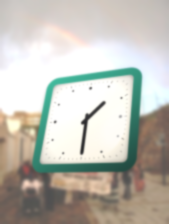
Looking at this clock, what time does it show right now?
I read 1:30
